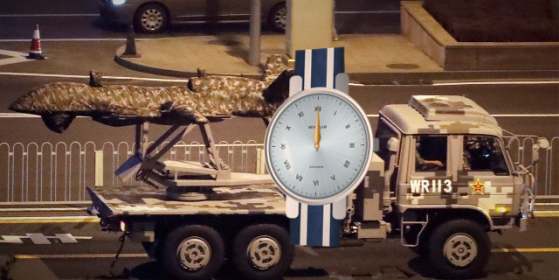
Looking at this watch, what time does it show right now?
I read 12:00
